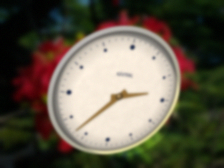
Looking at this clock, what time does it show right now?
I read 2:37
